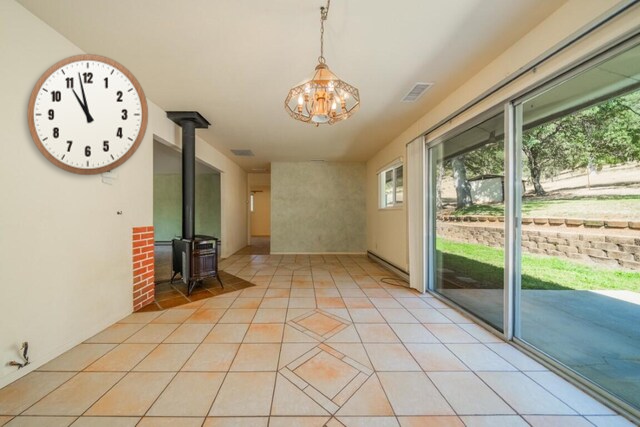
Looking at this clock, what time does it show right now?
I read 10:58
